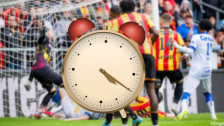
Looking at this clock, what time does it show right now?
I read 4:20
